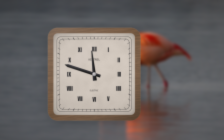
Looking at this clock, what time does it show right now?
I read 11:48
